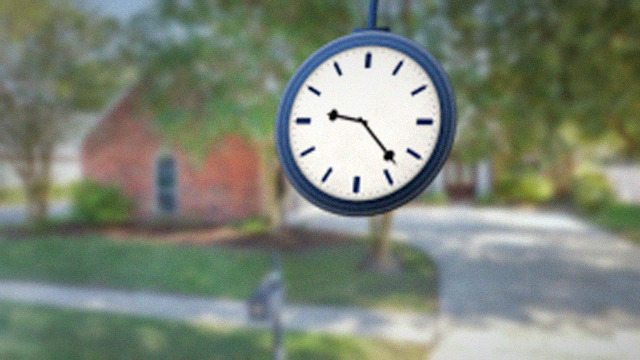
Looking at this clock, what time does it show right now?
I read 9:23
